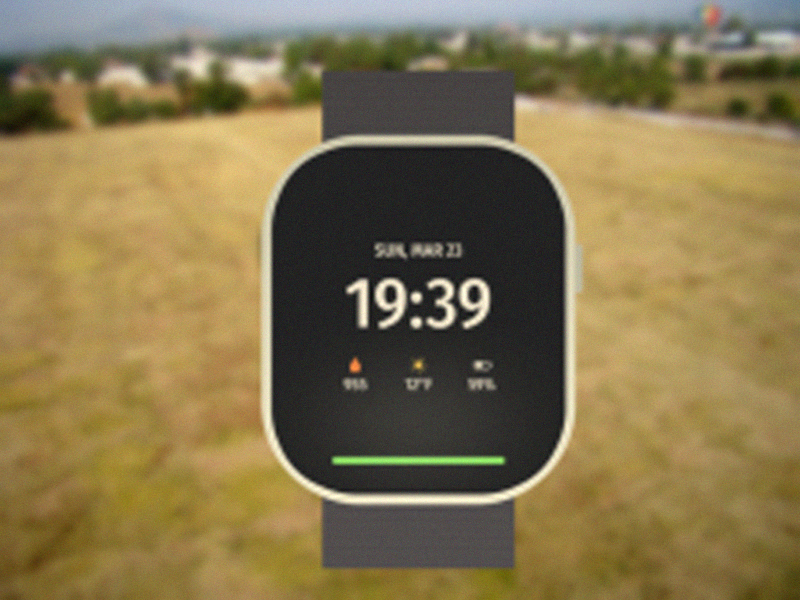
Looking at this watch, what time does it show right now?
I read 19:39
